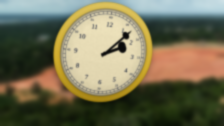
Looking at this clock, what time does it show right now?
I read 2:07
